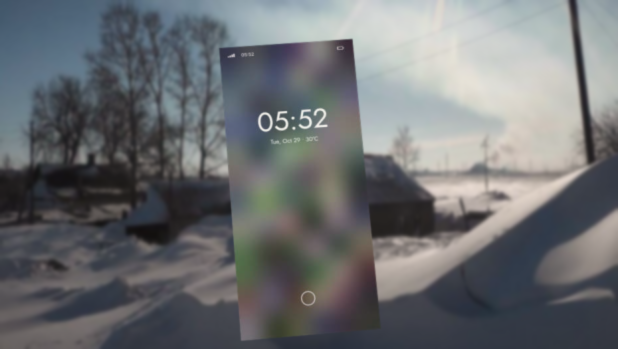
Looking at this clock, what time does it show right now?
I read 5:52
